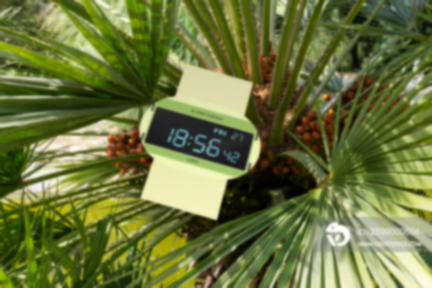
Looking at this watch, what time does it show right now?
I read 18:56
